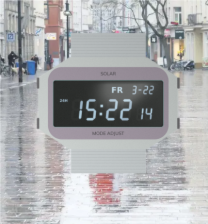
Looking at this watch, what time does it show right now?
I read 15:22:14
